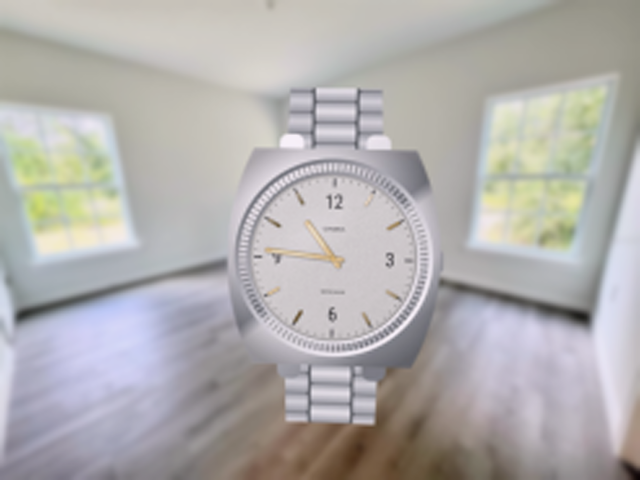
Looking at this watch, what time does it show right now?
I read 10:46
